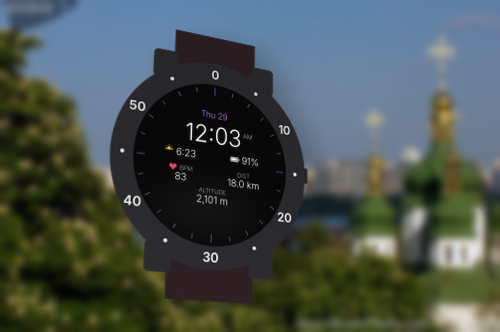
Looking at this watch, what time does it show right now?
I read 12:03
